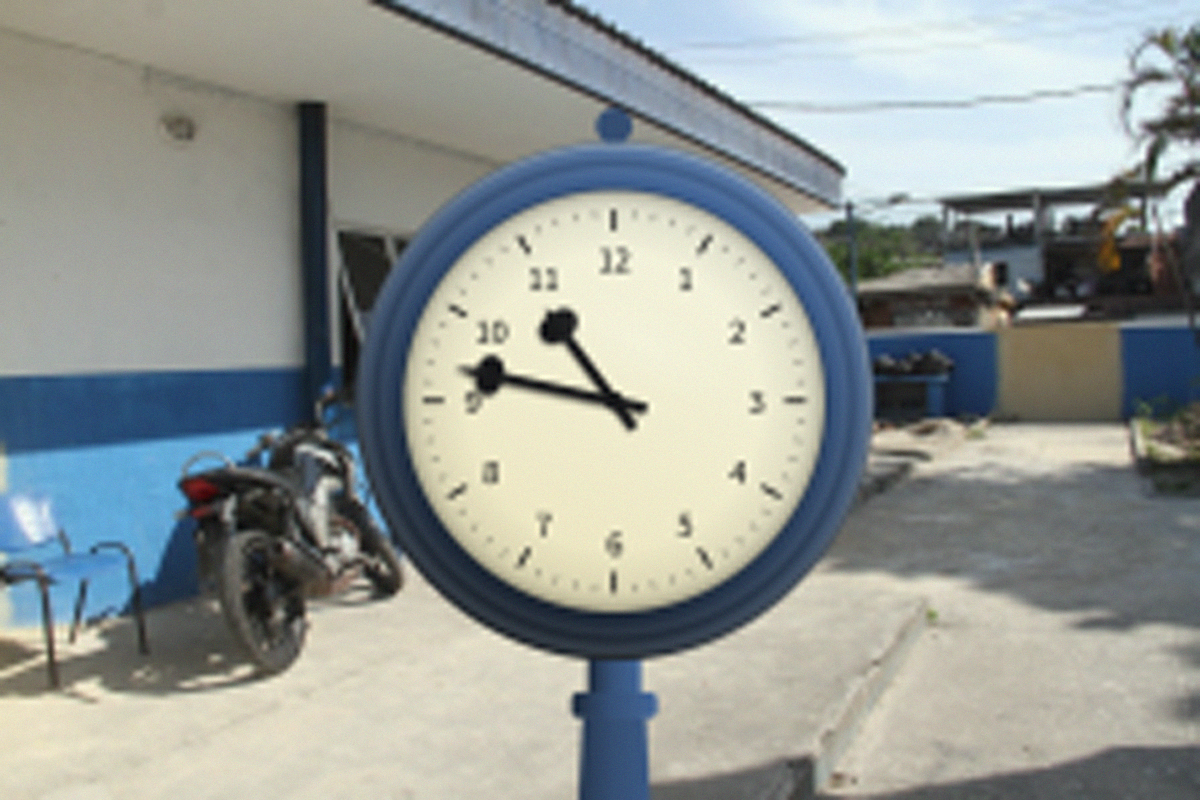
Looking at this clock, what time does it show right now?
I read 10:47
